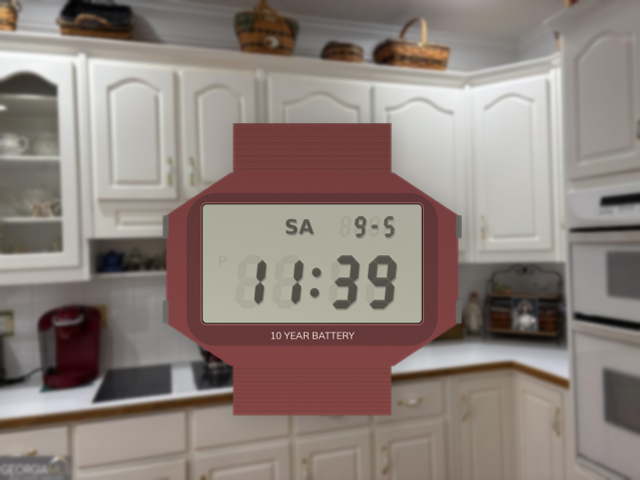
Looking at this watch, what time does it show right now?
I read 11:39
